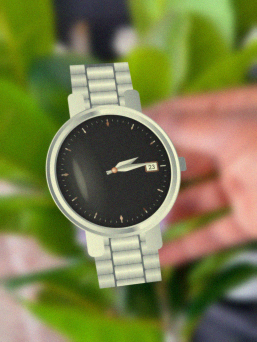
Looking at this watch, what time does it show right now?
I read 2:14
